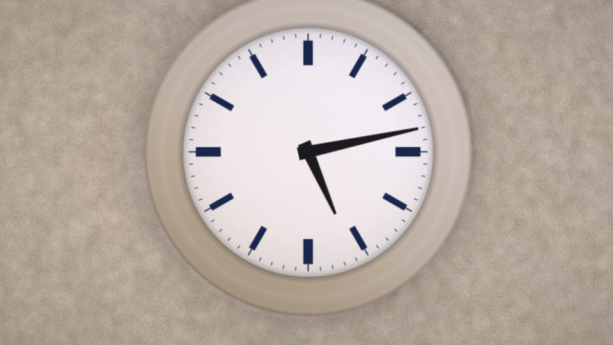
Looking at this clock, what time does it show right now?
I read 5:13
